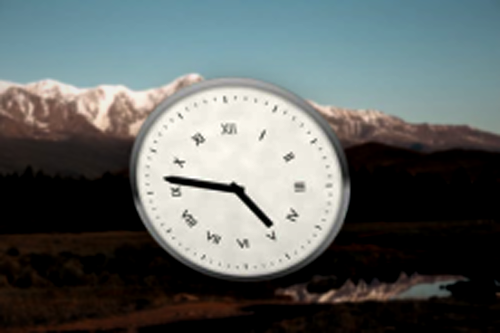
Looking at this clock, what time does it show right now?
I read 4:47
